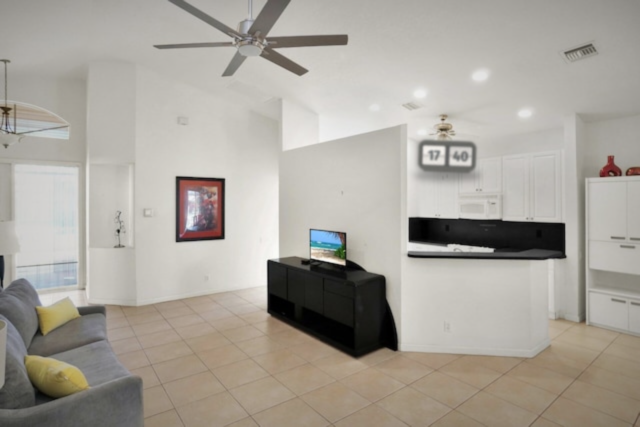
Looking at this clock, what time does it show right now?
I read 17:40
